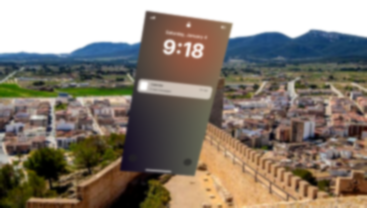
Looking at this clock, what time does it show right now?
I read 9:18
